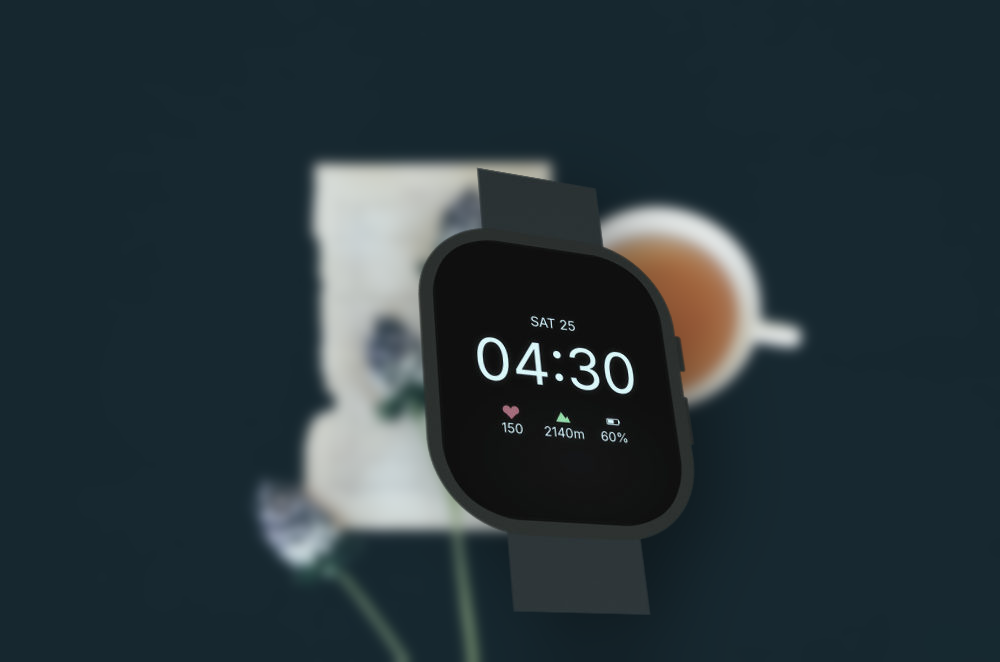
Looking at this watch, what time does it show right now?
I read 4:30
